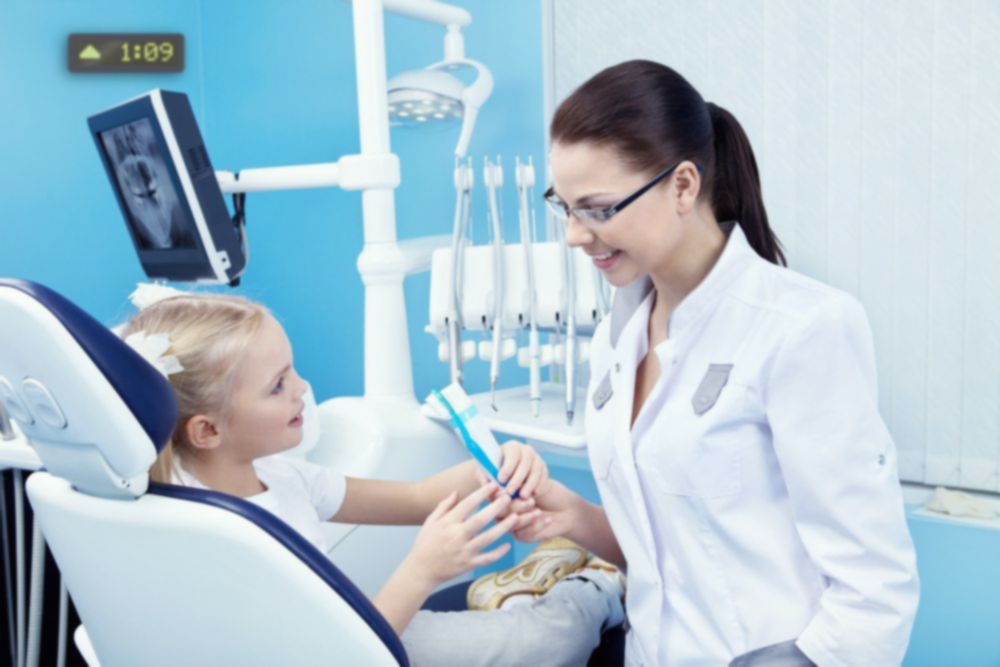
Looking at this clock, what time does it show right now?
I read 1:09
